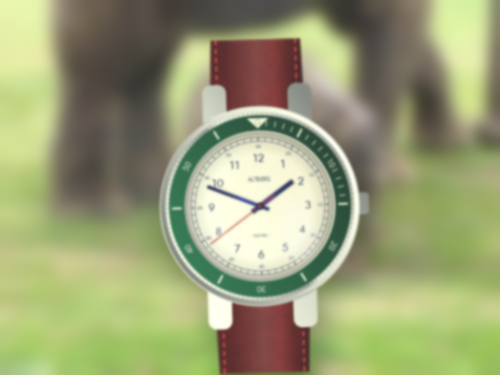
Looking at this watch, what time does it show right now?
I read 1:48:39
